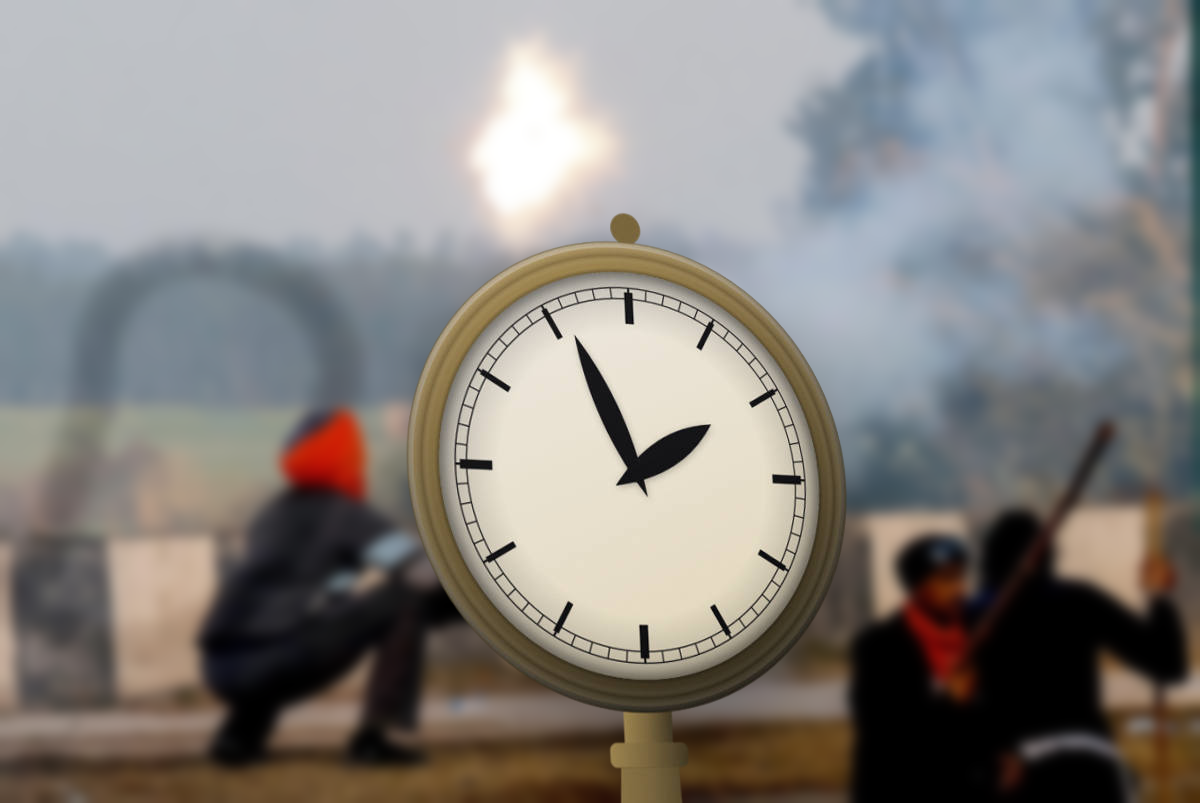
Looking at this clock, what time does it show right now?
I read 1:56
